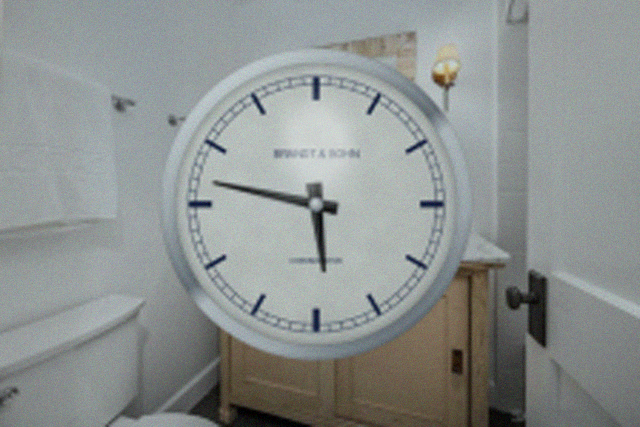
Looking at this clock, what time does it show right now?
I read 5:47
